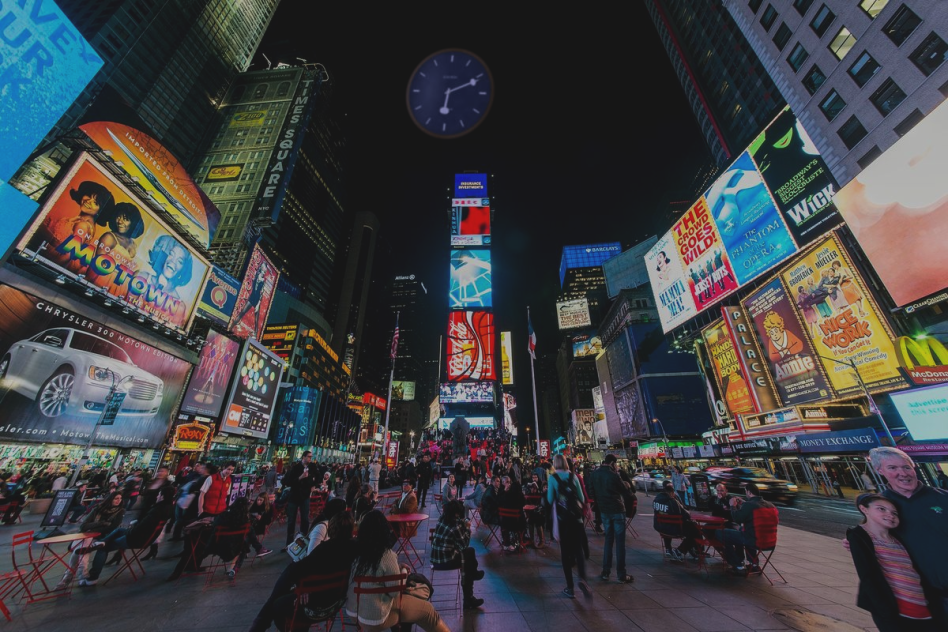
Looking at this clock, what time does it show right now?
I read 6:11
